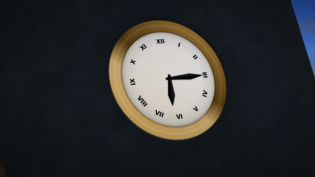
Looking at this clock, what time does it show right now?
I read 6:15
